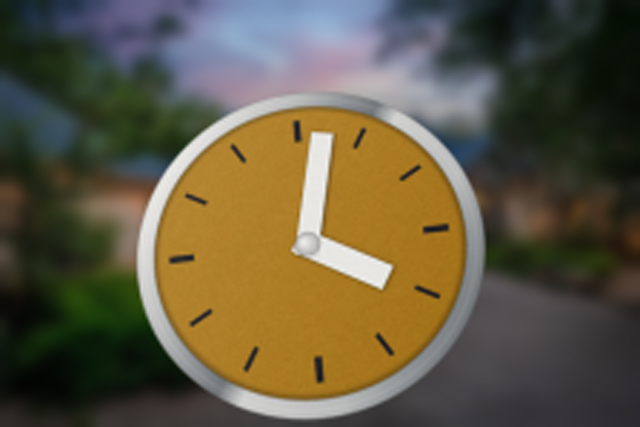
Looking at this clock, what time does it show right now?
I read 4:02
